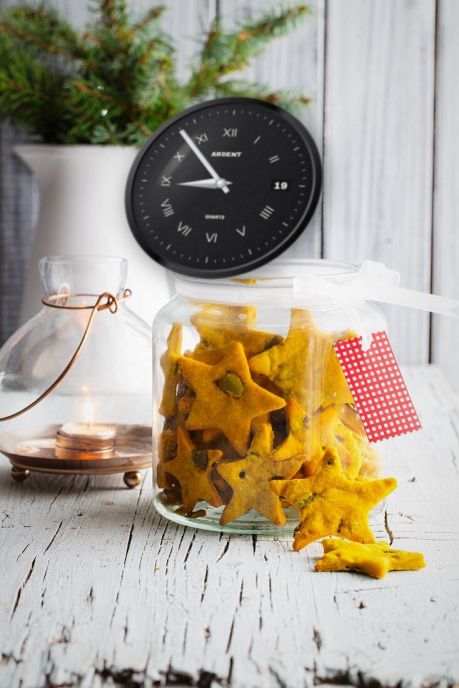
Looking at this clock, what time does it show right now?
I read 8:53
